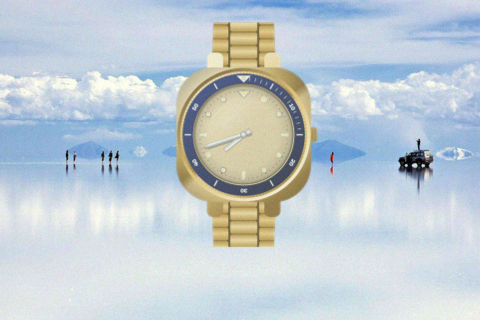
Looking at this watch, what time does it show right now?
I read 7:42
